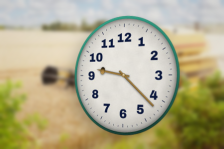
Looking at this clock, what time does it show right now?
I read 9:22
